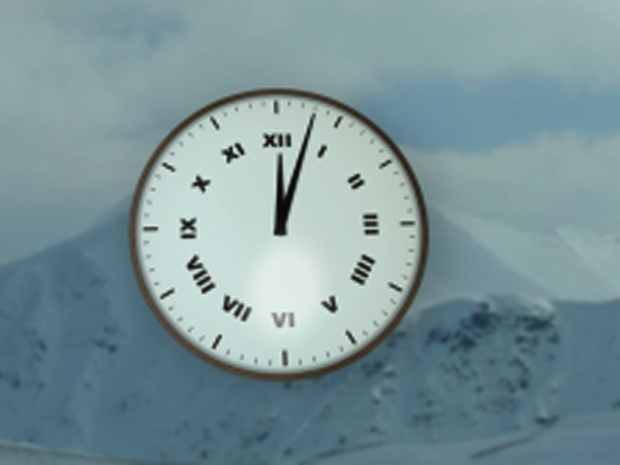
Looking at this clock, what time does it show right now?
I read 12:03
